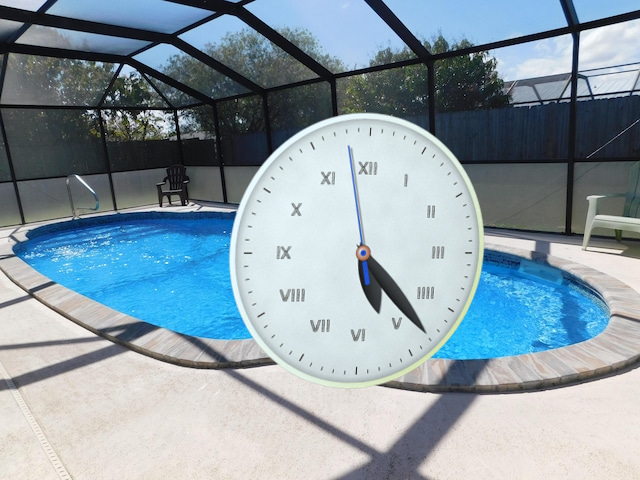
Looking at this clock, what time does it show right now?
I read 5:22:58
